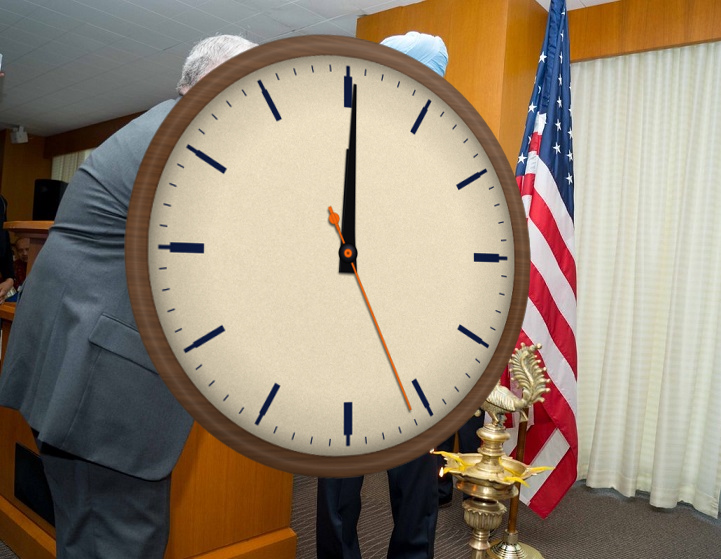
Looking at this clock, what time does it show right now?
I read 12:00:26
